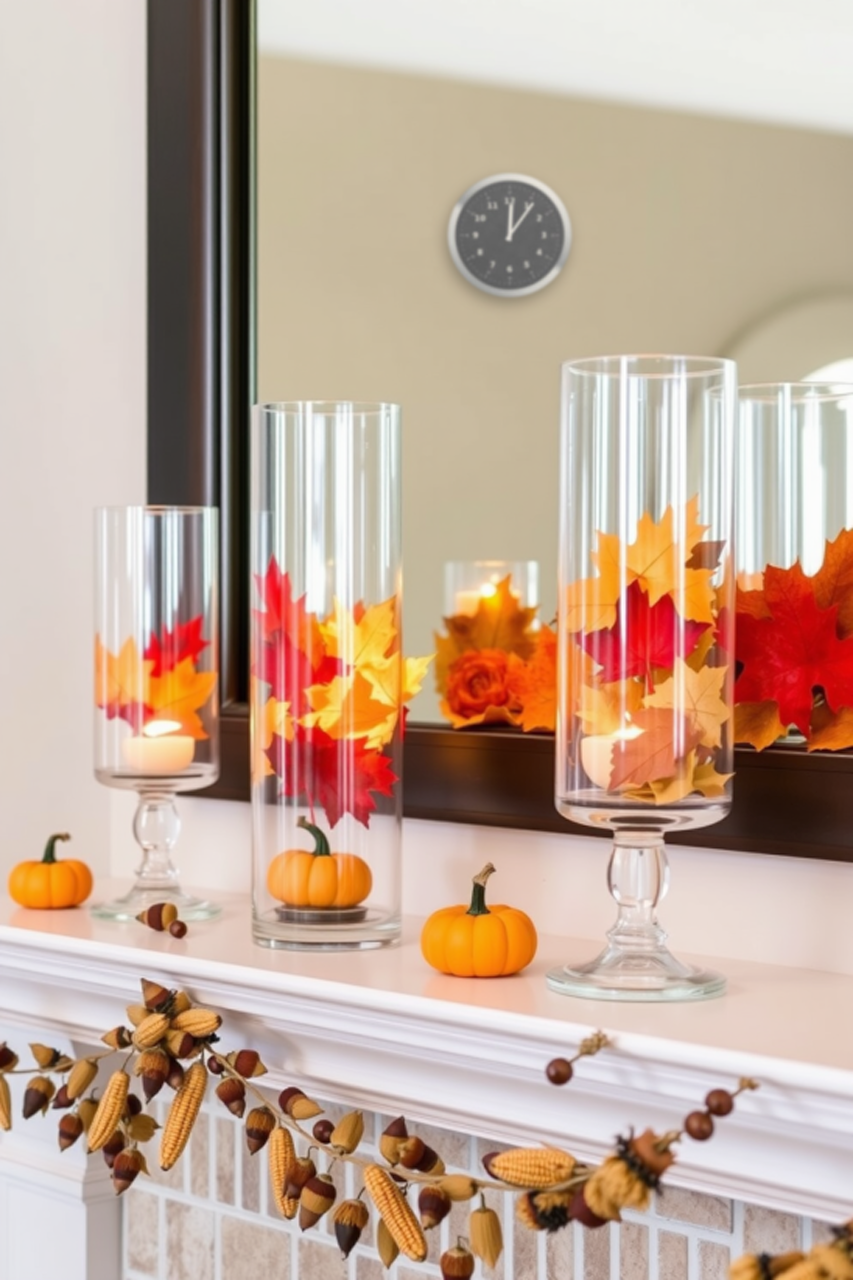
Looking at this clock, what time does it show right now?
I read 12:06
